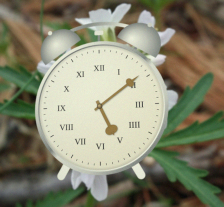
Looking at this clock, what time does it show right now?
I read 5:09
